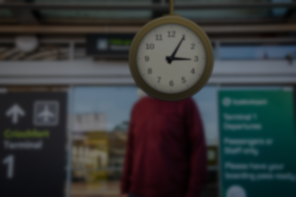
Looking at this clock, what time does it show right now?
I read 3:05
